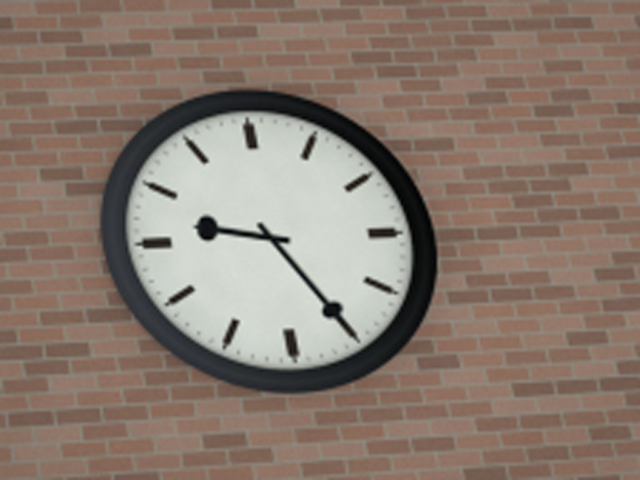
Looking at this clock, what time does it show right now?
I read 9:25
